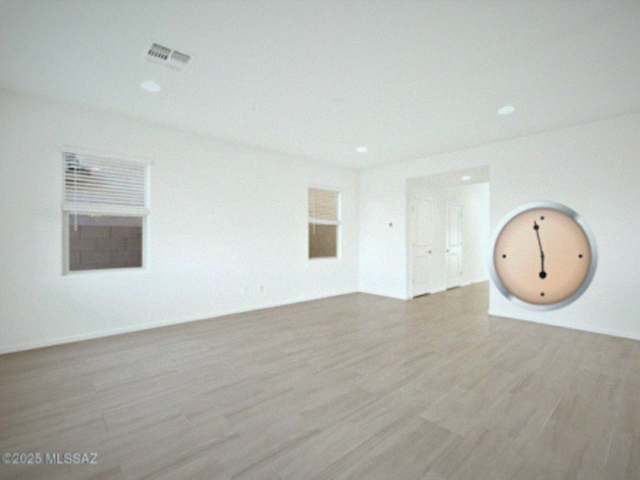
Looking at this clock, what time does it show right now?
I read 5:58
